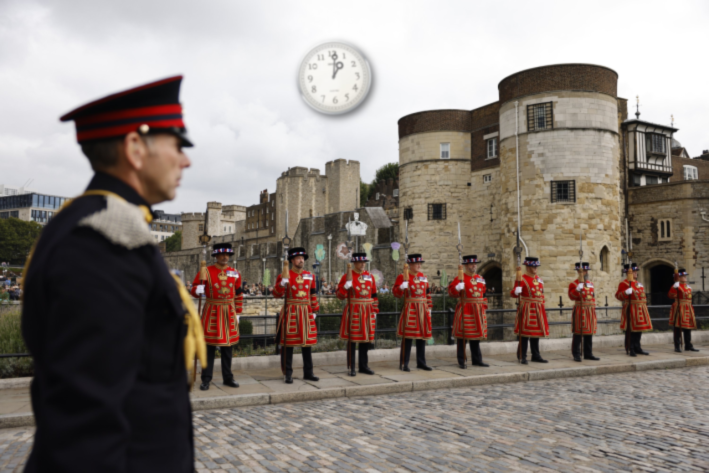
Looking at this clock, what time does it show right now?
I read 1:01
